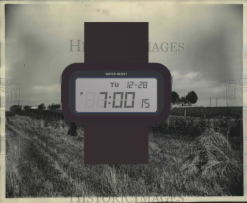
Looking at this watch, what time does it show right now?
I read 7:00:15
